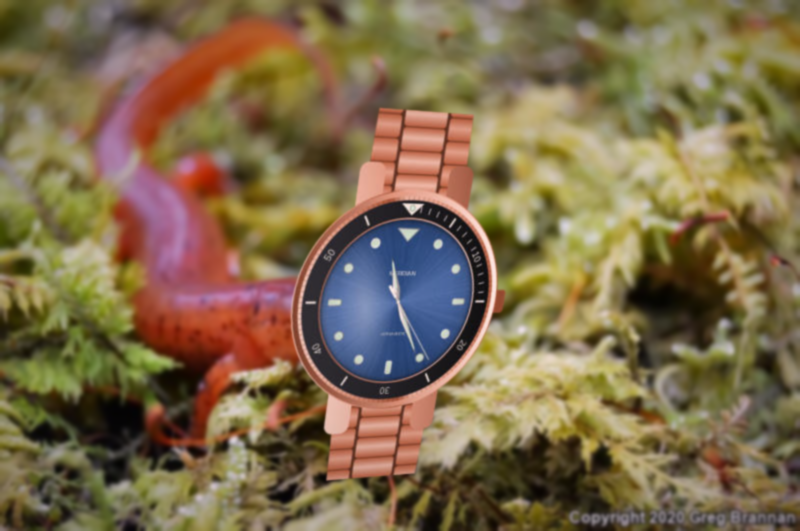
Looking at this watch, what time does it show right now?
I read 11:25:24
